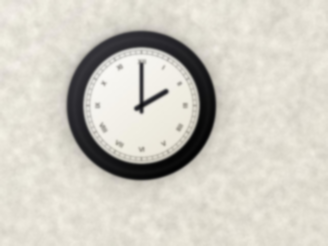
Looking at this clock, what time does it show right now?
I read 2:00
